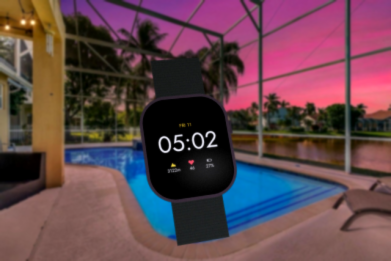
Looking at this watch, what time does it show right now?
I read 5:02
